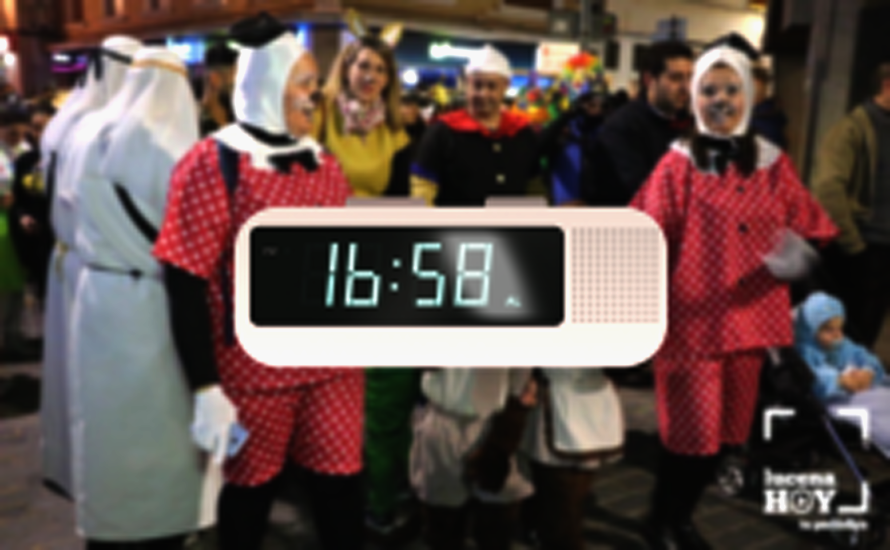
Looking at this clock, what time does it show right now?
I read 16:58
